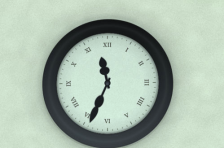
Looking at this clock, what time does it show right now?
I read 11:34
